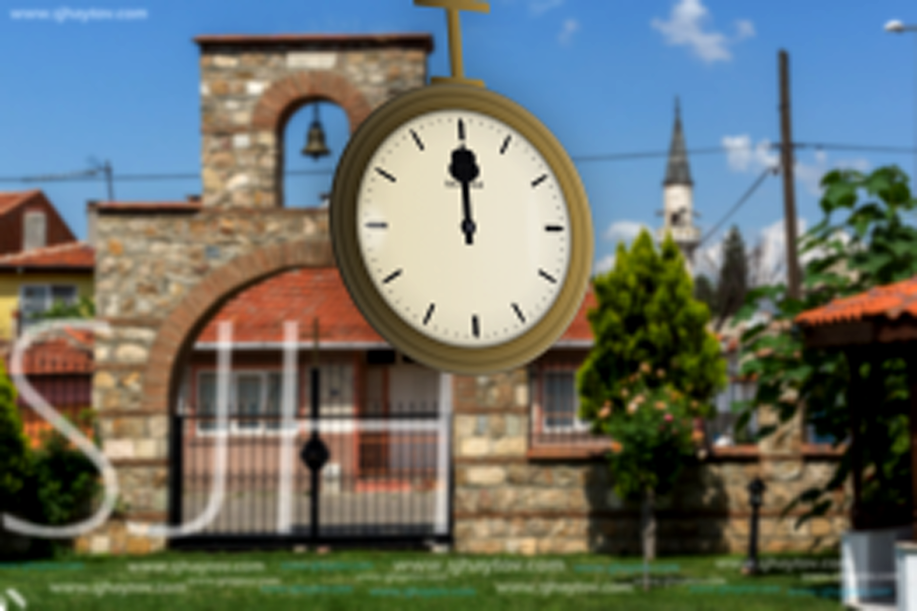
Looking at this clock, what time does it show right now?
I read 12:00
